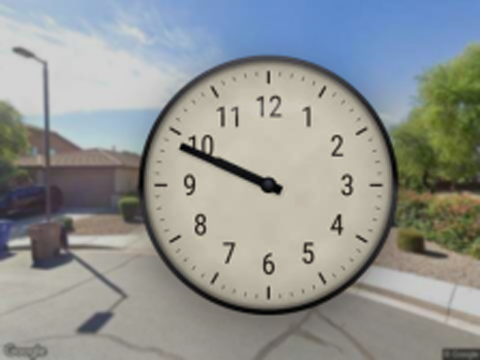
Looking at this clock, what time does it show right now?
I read 9:49
